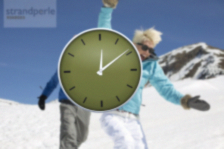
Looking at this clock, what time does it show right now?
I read 12:09
